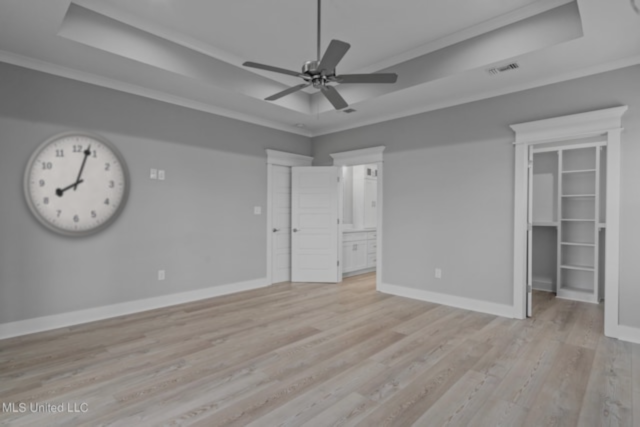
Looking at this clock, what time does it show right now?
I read 8:03
